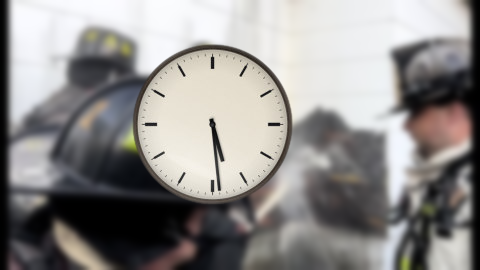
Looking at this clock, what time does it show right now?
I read 5:29
